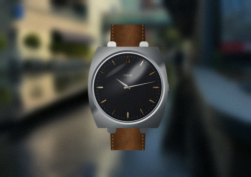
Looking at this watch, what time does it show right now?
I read 10:13
